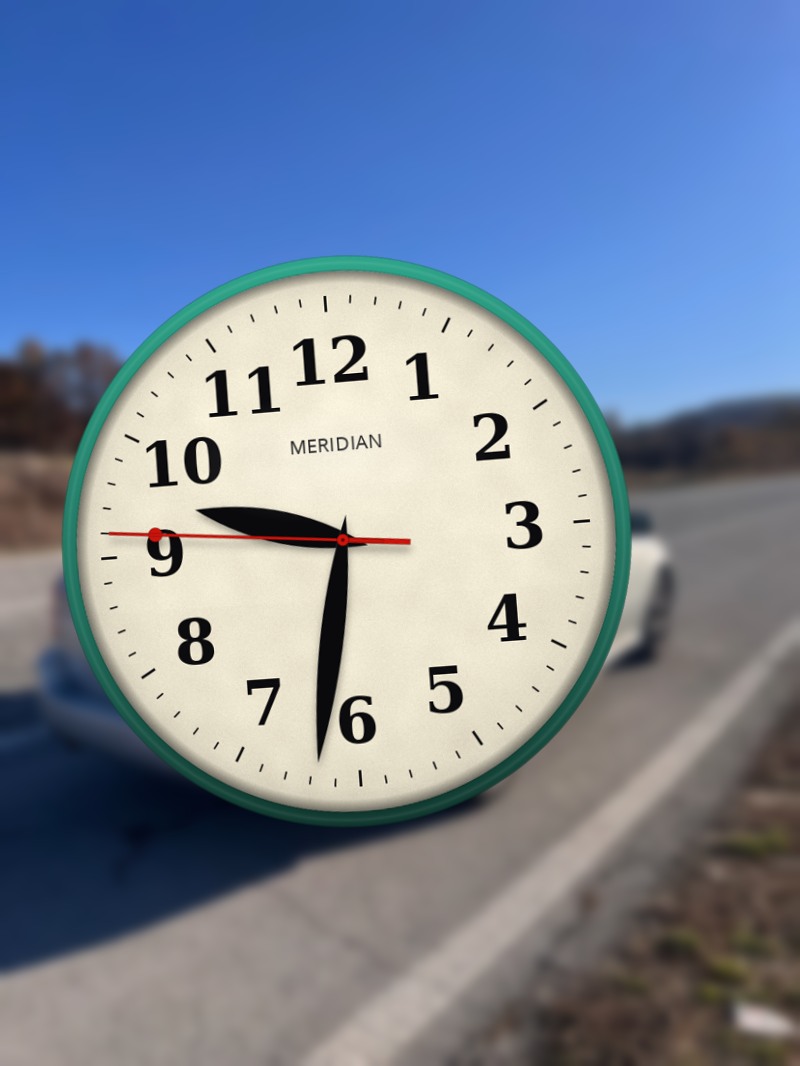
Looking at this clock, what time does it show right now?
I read 9:31:46
